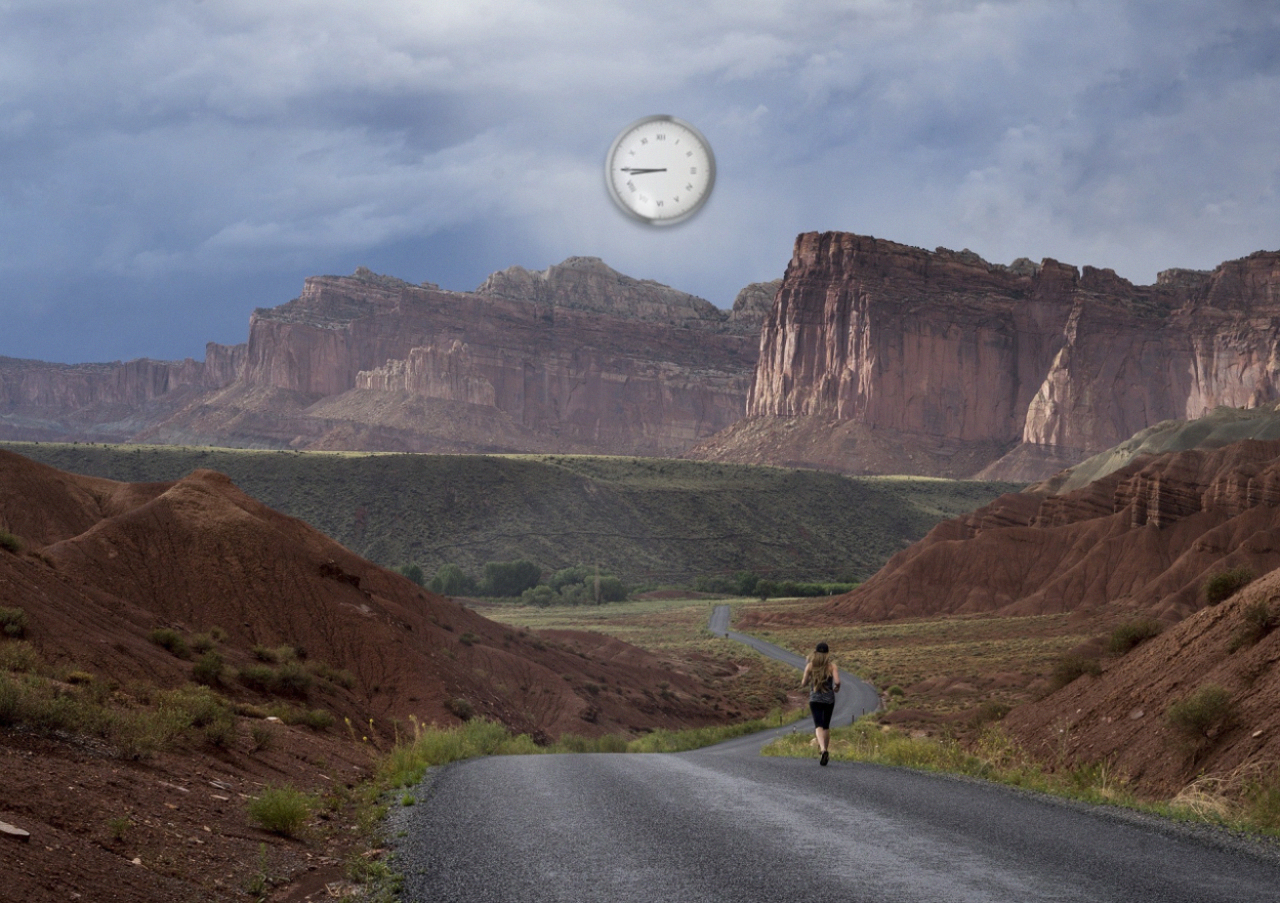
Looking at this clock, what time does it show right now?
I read 8:45
